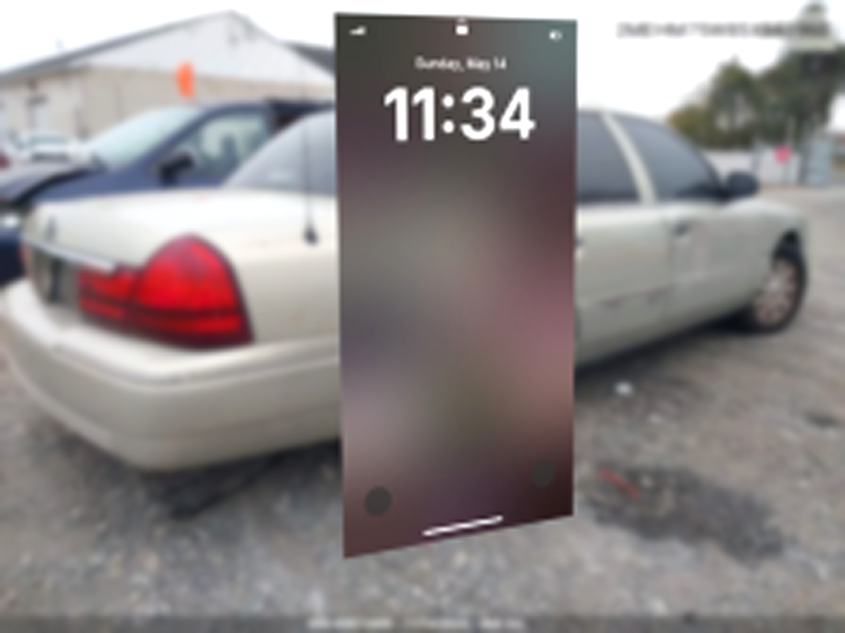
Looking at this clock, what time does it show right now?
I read 11:34
